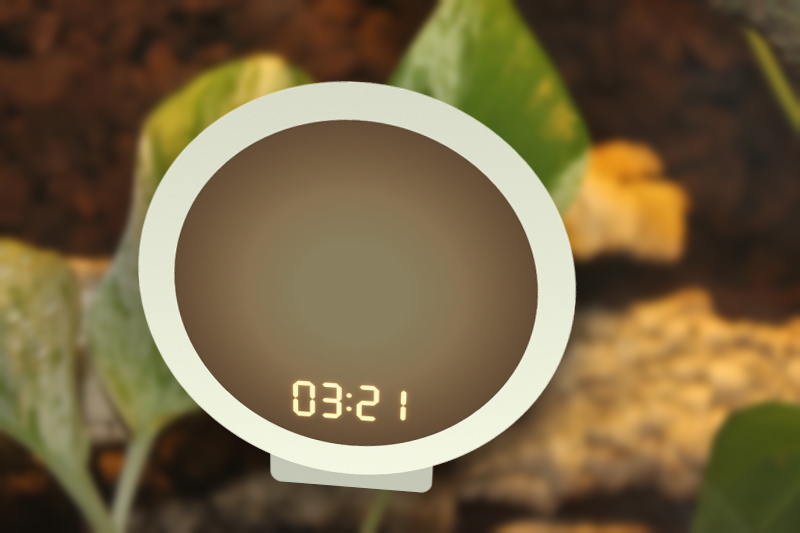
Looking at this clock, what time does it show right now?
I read 3:21
